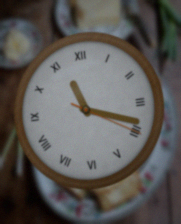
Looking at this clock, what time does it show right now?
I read 11:18:20
